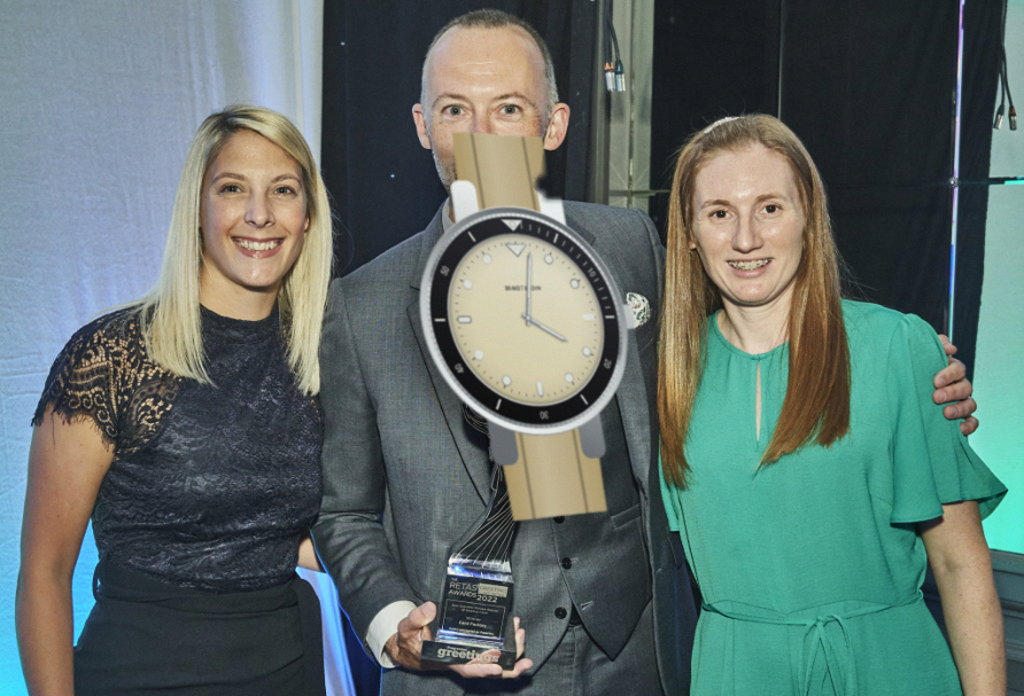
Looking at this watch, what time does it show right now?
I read 4:02
